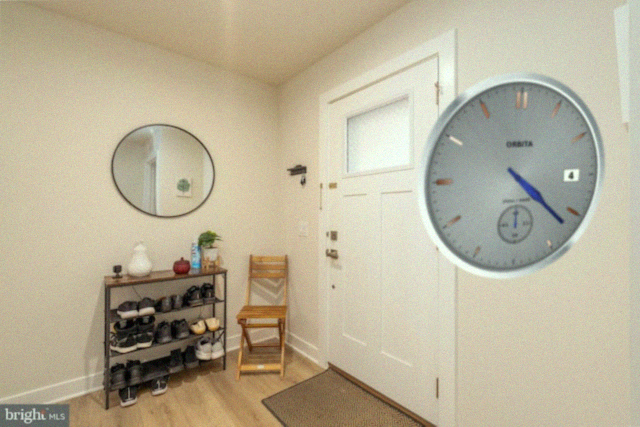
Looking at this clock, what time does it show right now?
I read 4:22
